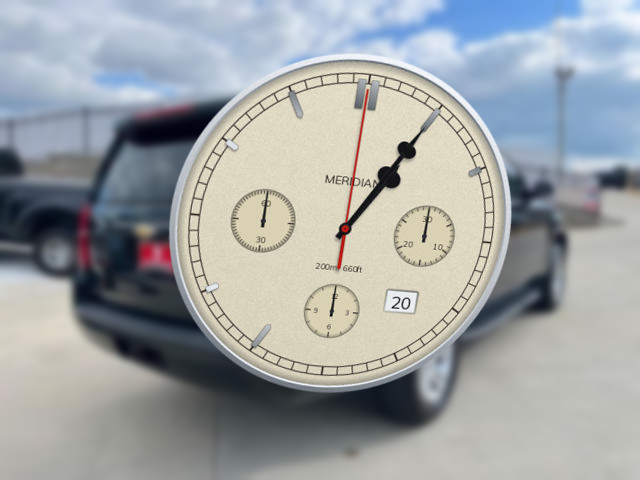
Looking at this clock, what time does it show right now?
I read 1:05
